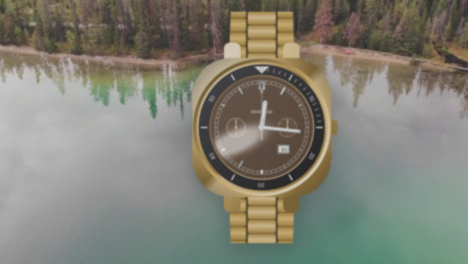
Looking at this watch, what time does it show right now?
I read 12:16
